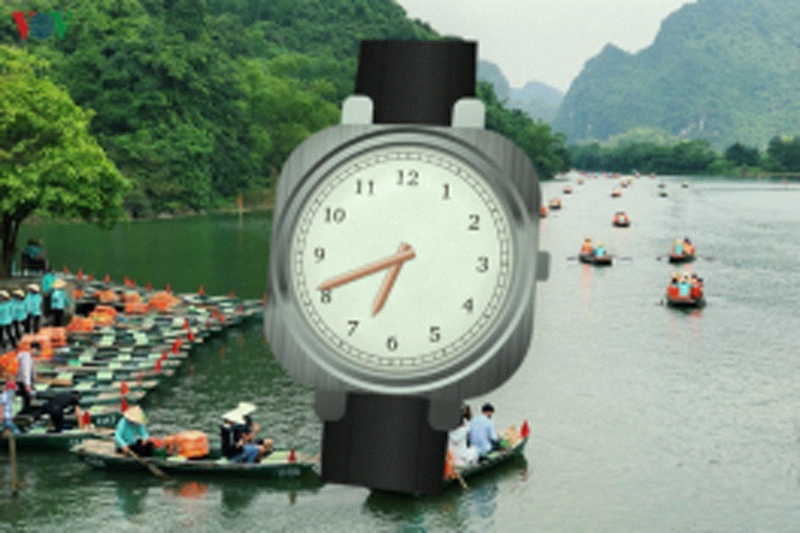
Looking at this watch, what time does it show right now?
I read 6:41
